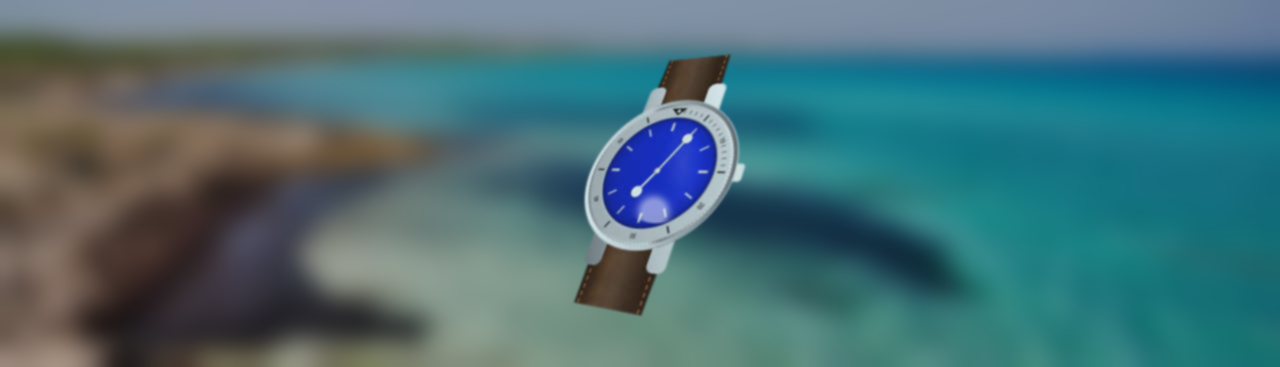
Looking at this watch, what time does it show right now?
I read 7:05
